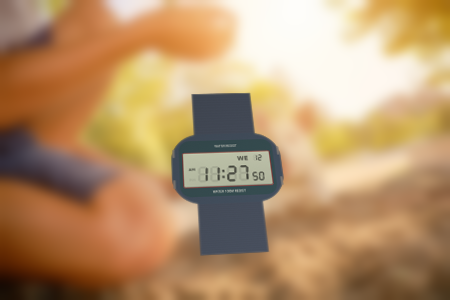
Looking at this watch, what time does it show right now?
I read 11:27:50
